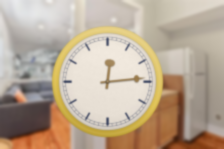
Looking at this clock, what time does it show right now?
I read 12:14
